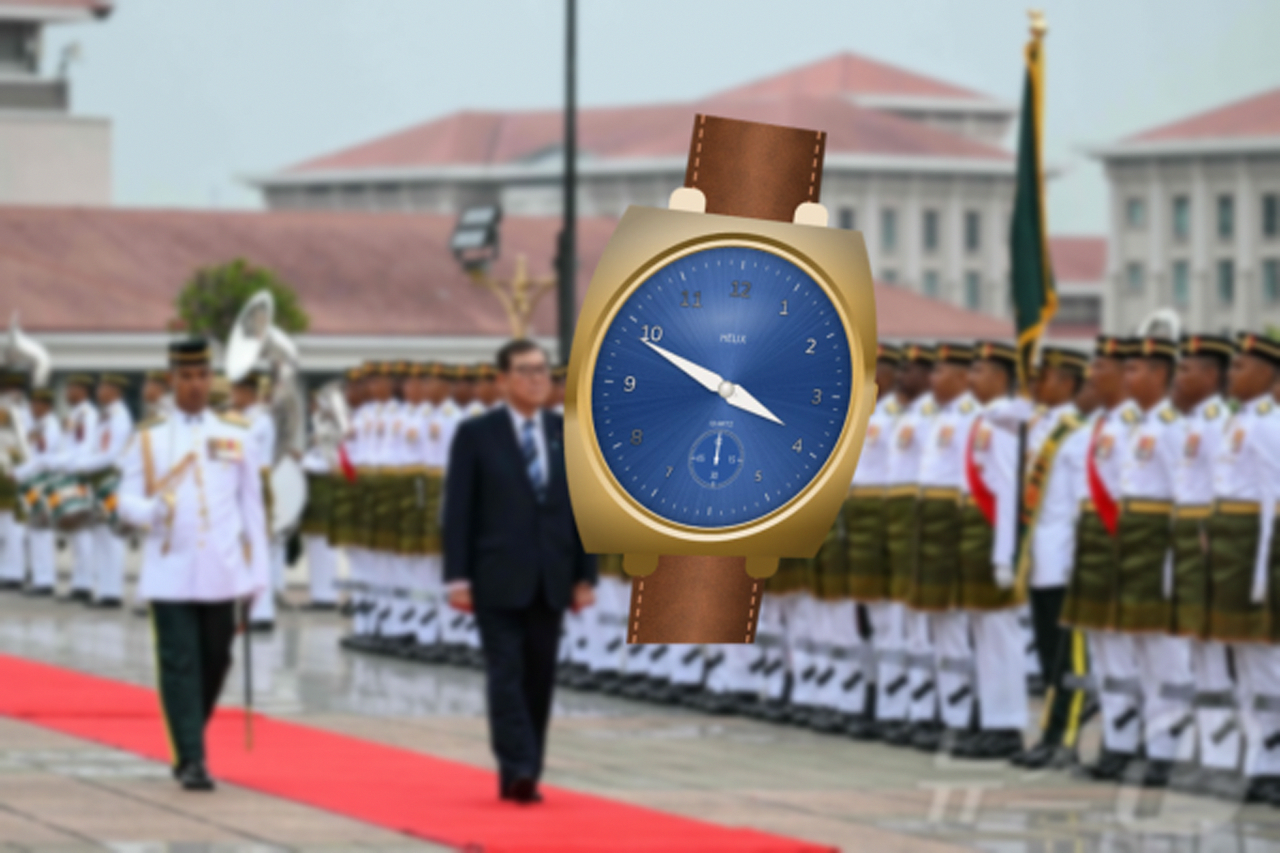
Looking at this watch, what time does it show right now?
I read 3:49
